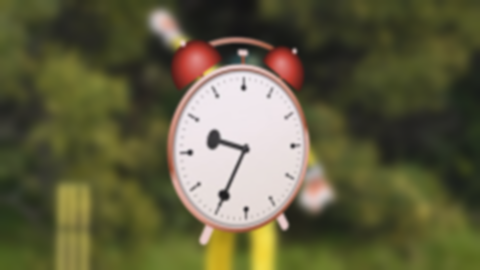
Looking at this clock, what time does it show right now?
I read 9:35
